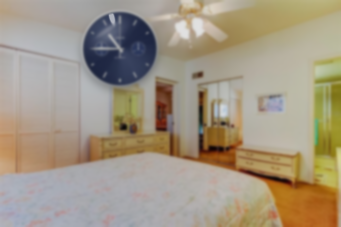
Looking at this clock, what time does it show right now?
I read 10:45
